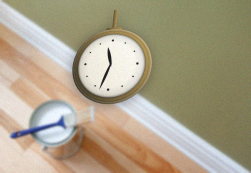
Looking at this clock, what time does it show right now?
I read 11:33
